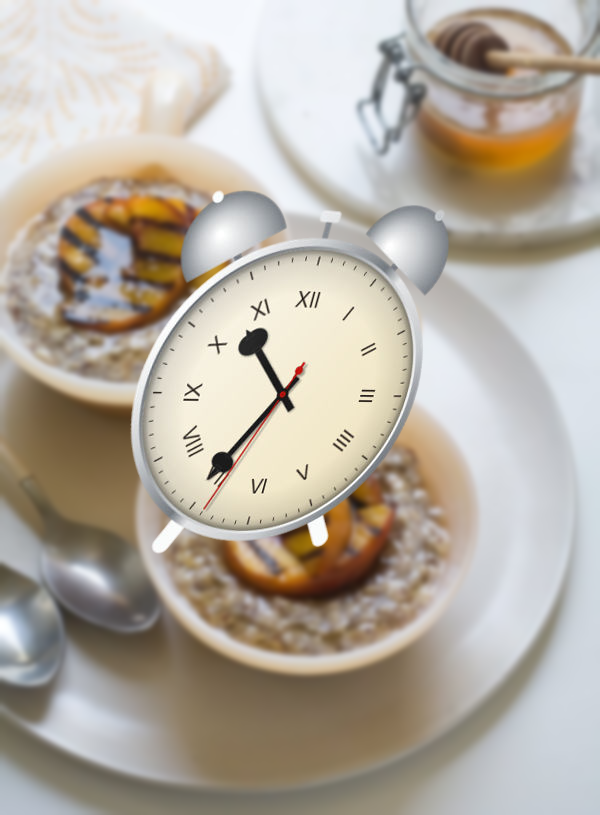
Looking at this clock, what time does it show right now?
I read 10:35:34
